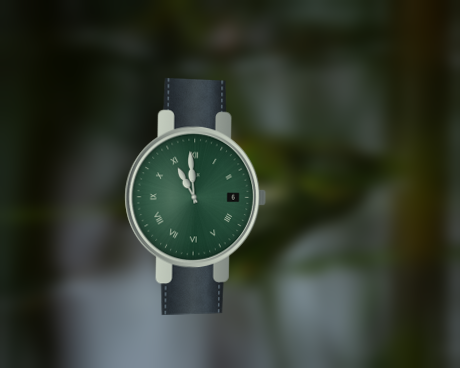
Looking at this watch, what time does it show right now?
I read 10:59
